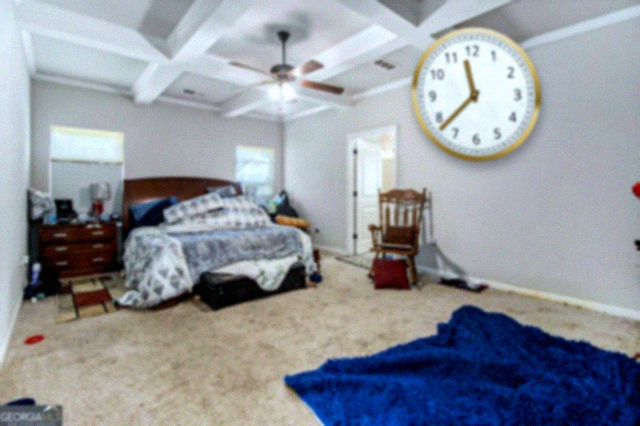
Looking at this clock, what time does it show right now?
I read 11:38
